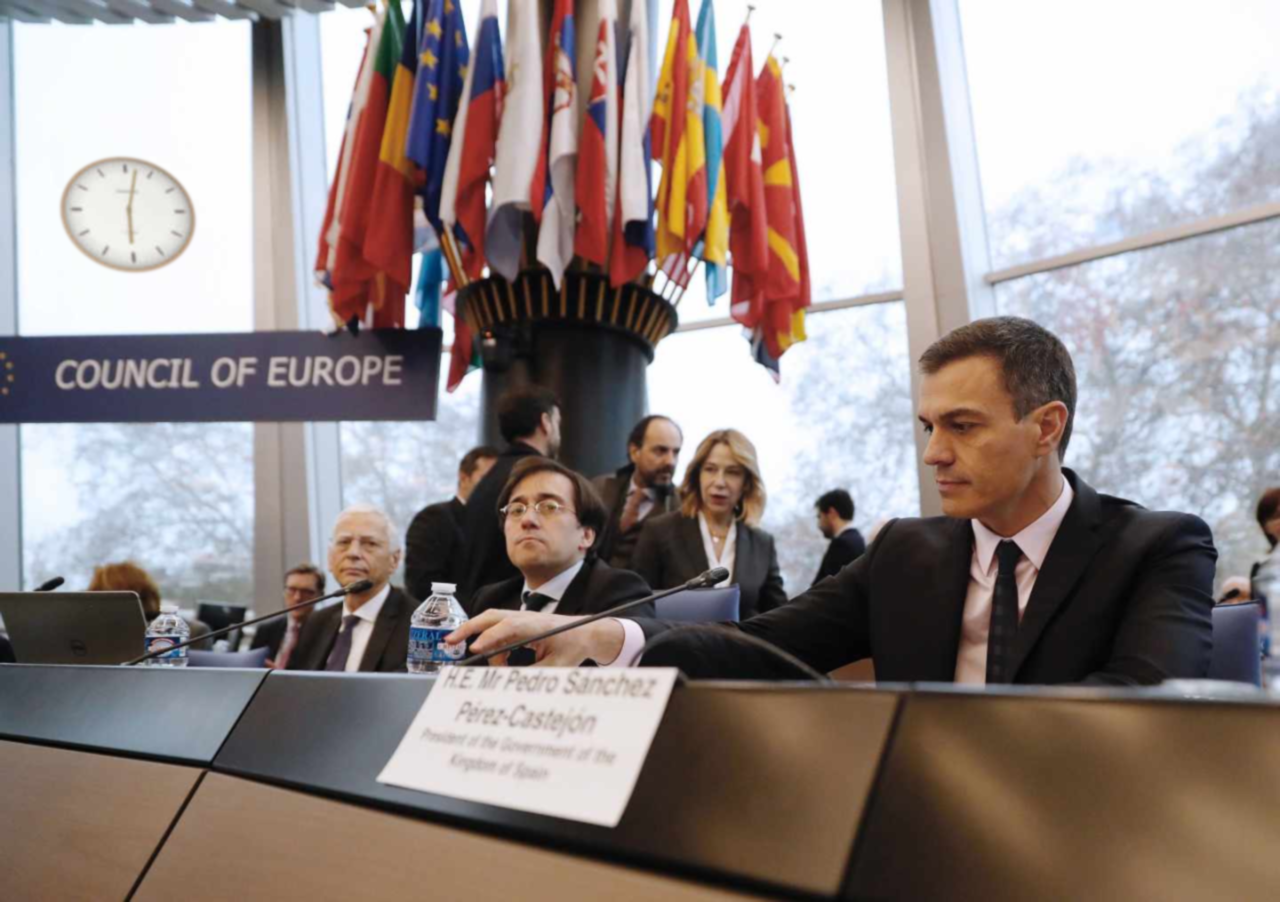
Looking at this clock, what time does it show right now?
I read 6:02
